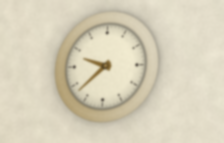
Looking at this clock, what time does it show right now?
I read 9:38
